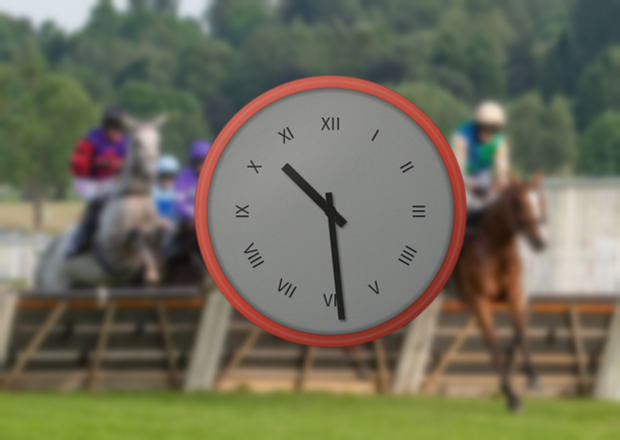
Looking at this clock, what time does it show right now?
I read 10:29
